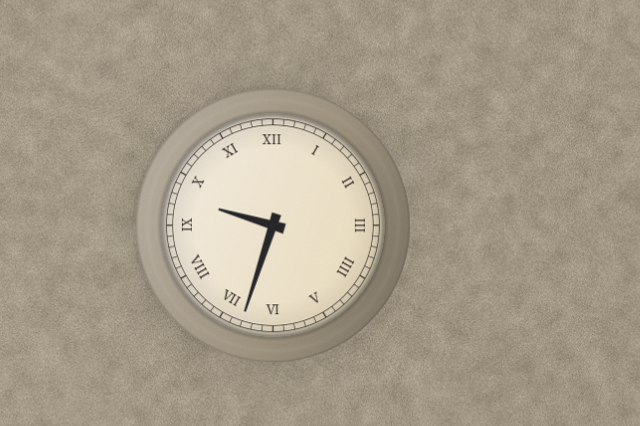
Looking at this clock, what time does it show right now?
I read 9:33
